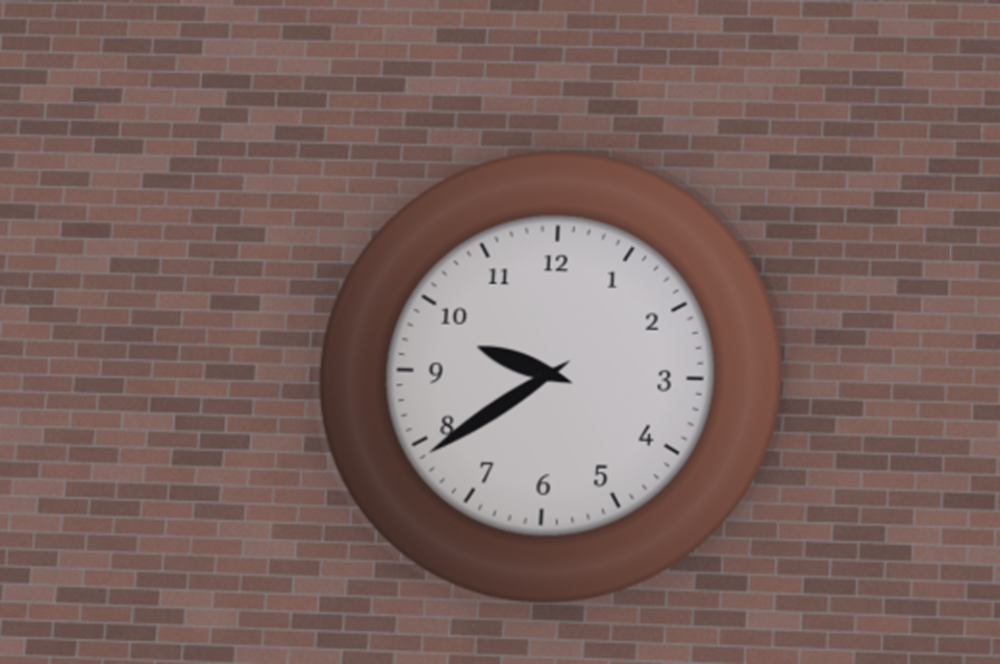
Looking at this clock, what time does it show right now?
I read 9:39
